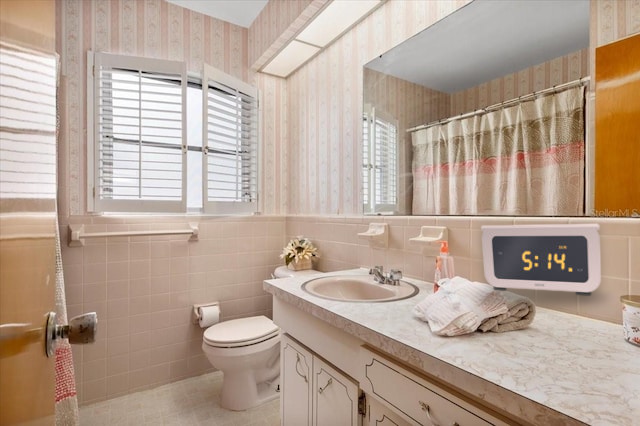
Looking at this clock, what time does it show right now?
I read 5:14
